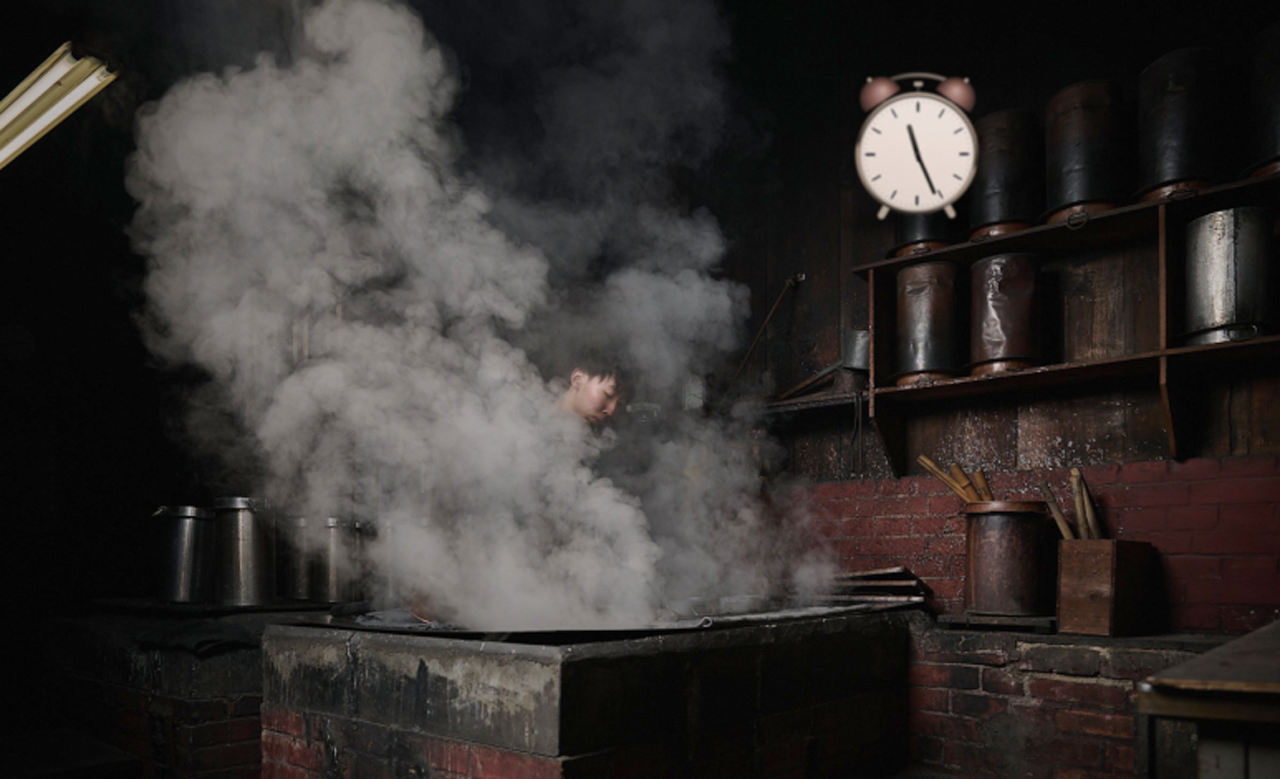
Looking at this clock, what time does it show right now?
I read 11:26
